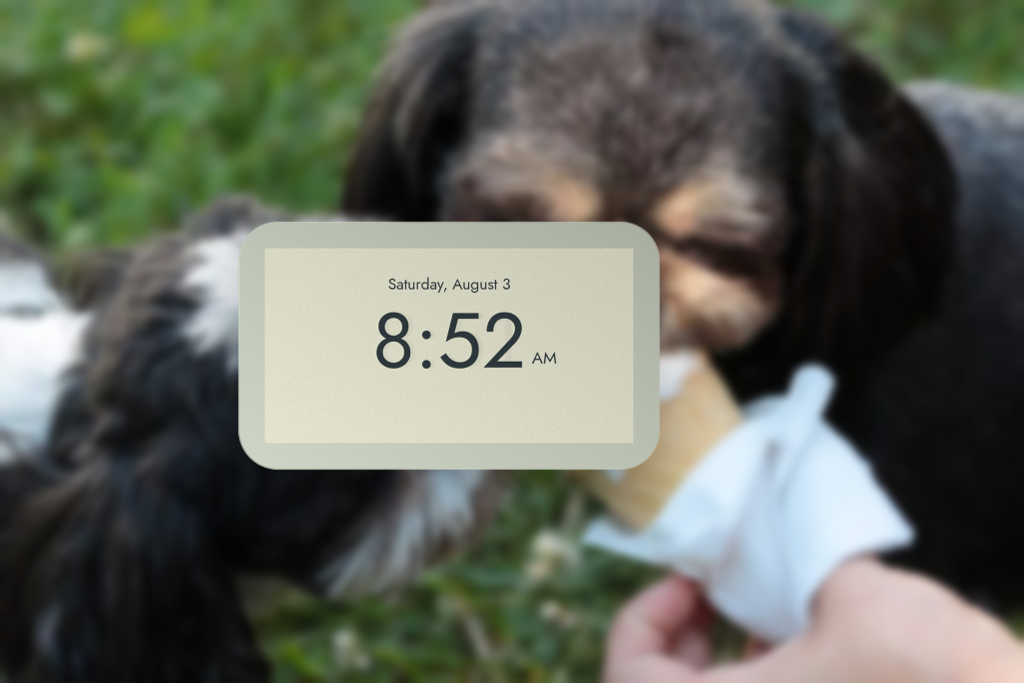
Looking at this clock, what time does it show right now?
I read 8:52
